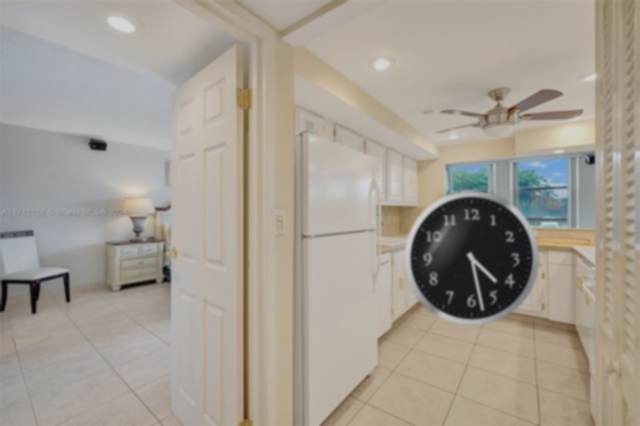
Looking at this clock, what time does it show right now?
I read 4:28
